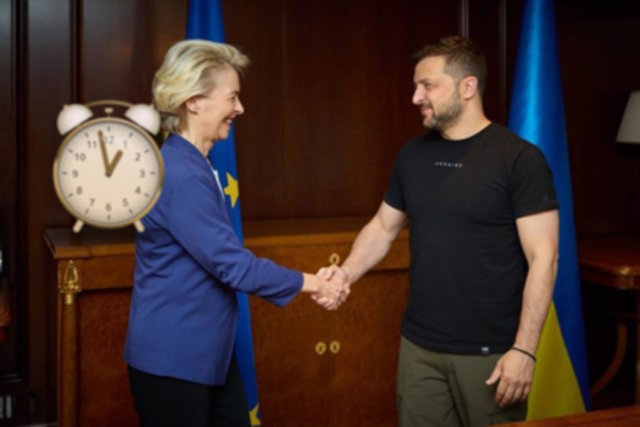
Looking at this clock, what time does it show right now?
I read 12:58
